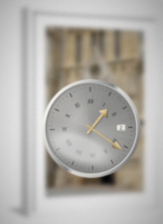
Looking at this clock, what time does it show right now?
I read 1:21
